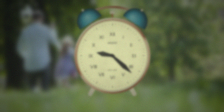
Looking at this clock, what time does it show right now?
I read 9:22
